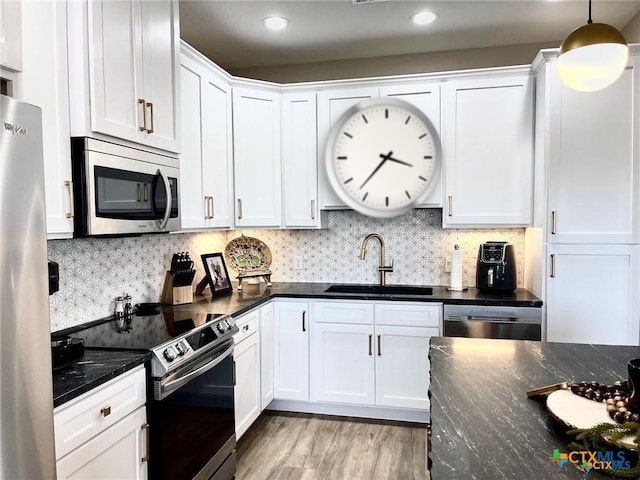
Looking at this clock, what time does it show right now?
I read 3:37
